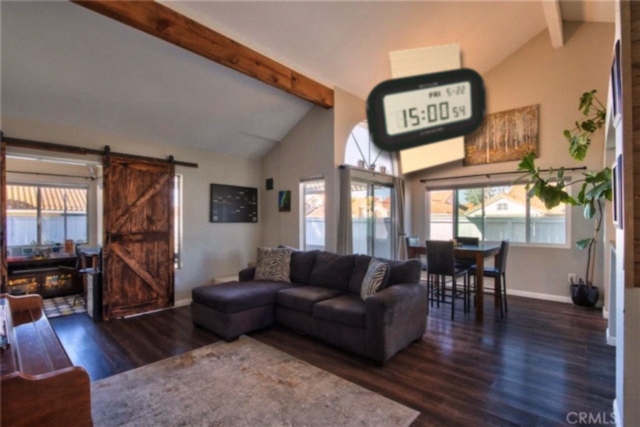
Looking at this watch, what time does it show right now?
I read 15:00
